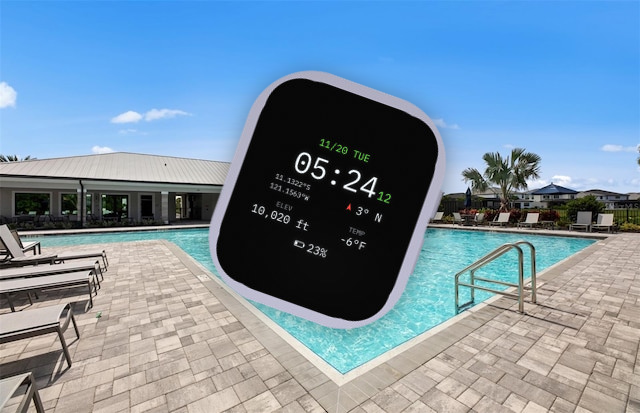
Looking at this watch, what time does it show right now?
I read 5:24:12
